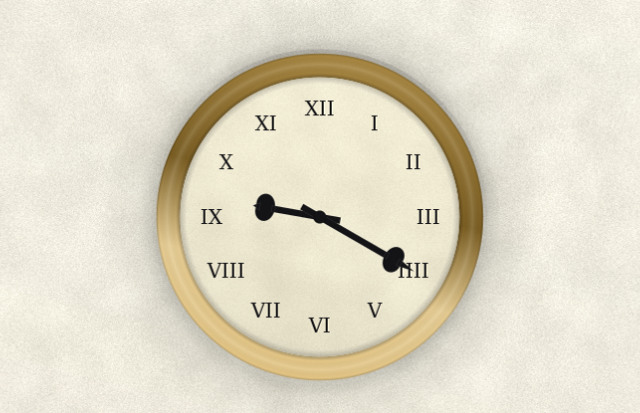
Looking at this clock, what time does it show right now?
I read 9:20
